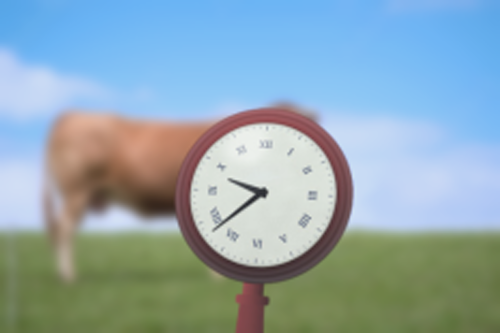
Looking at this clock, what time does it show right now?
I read 9:38
